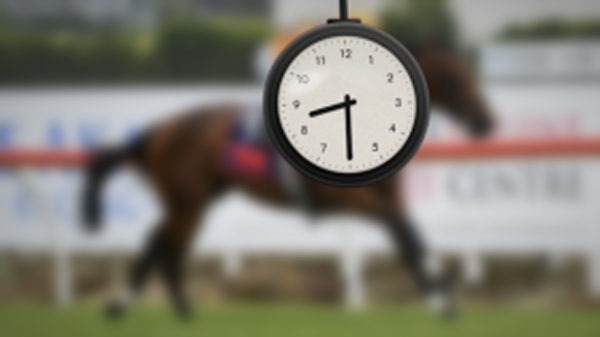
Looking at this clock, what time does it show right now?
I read 8:30
